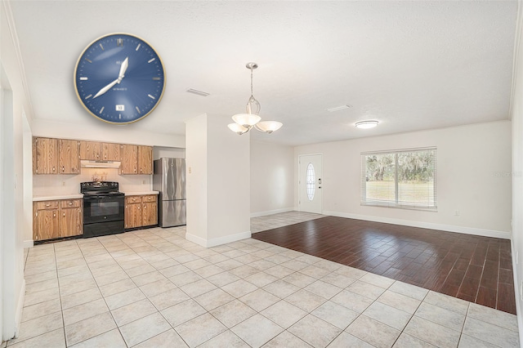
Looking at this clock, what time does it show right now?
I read 12:39
